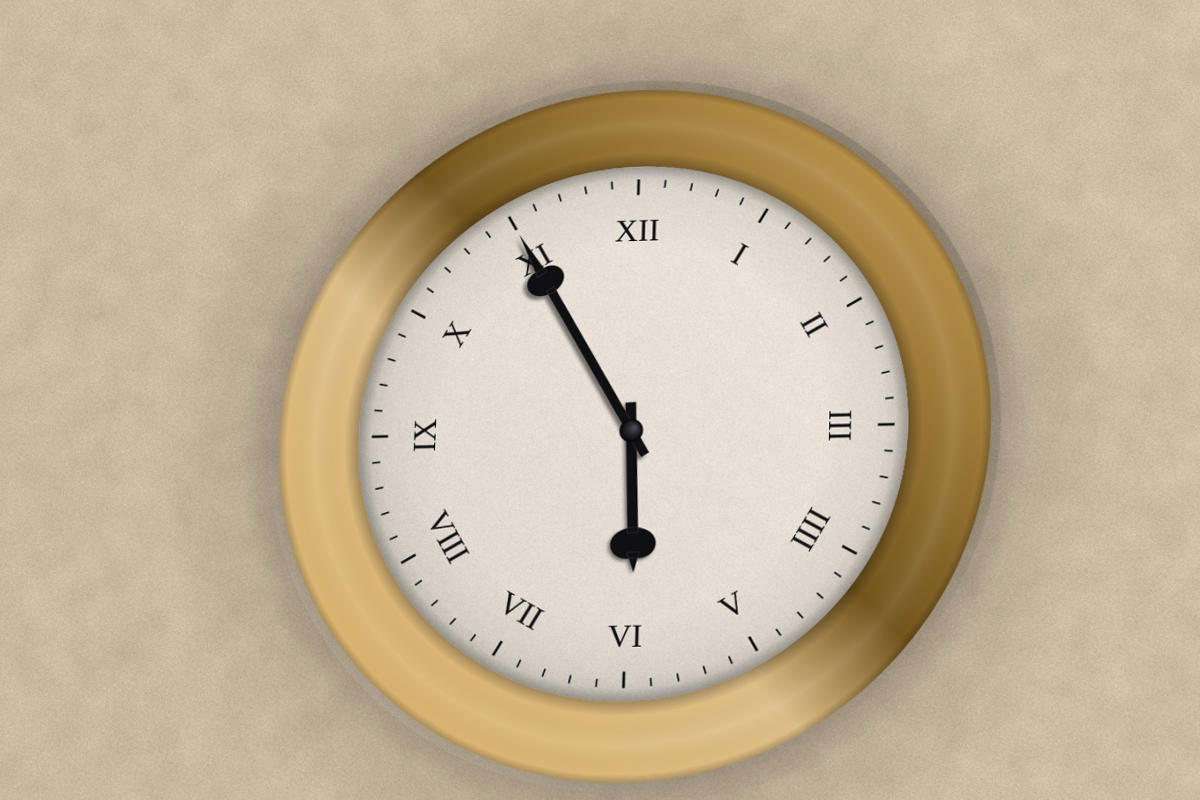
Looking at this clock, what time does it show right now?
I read 5:55
